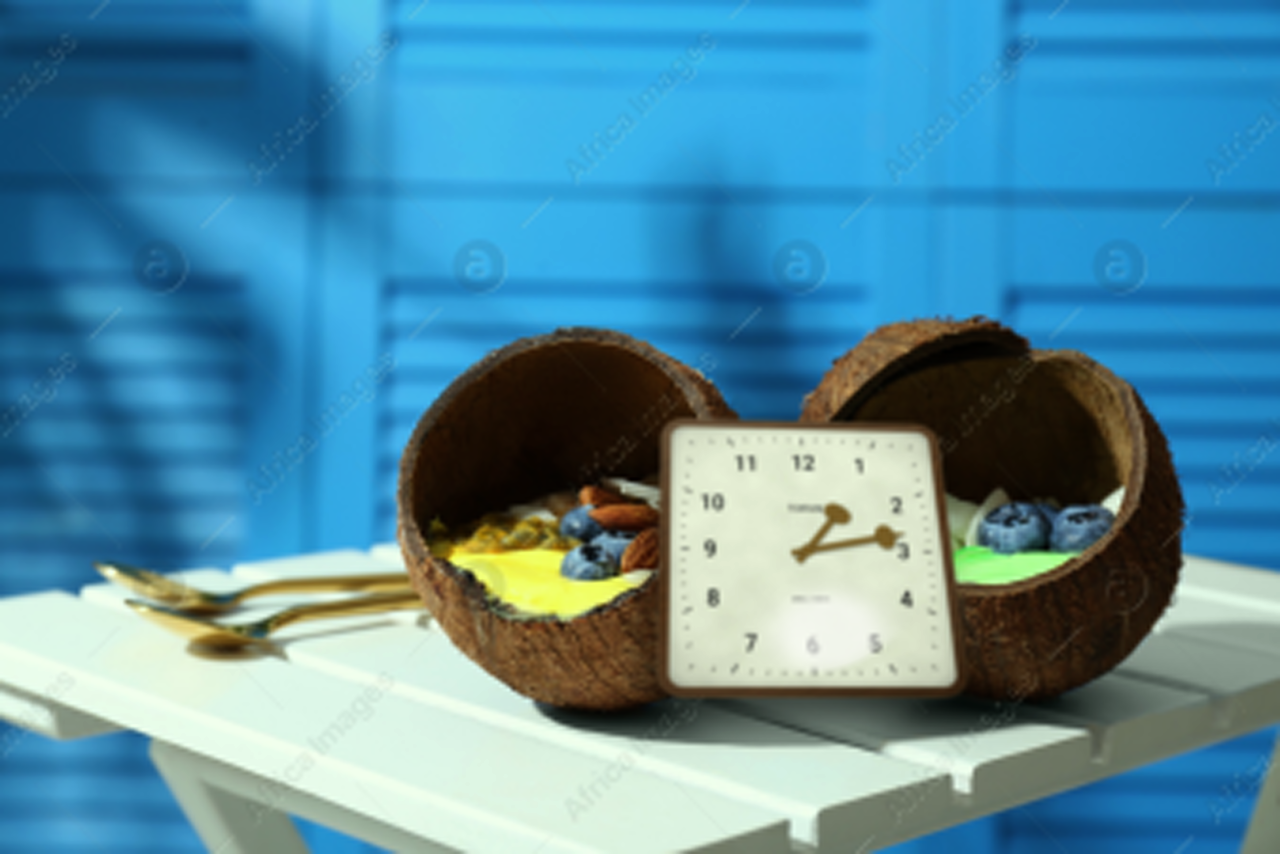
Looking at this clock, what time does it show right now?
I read 1:13
